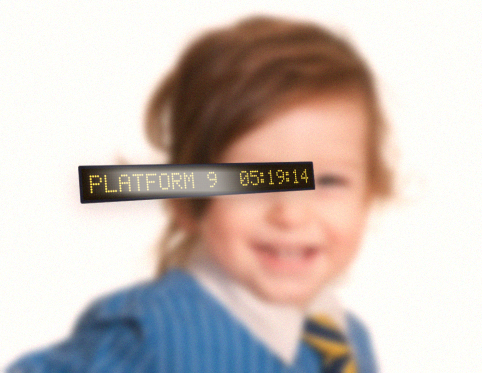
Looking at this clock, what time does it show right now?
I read 5:19:14
